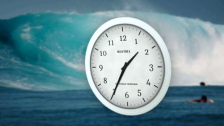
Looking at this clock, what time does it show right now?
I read 1:35
